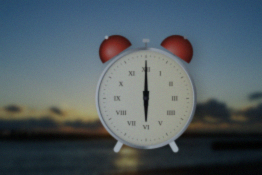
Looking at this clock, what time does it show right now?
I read 6:00
